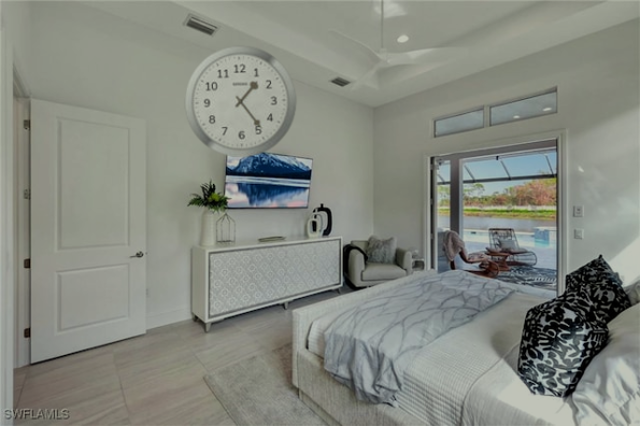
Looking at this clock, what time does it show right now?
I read 1:24
